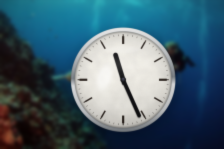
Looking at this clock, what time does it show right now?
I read 11:26
